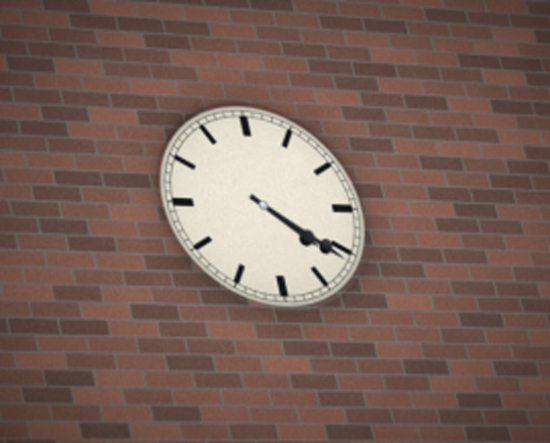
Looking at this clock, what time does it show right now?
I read 4:21
